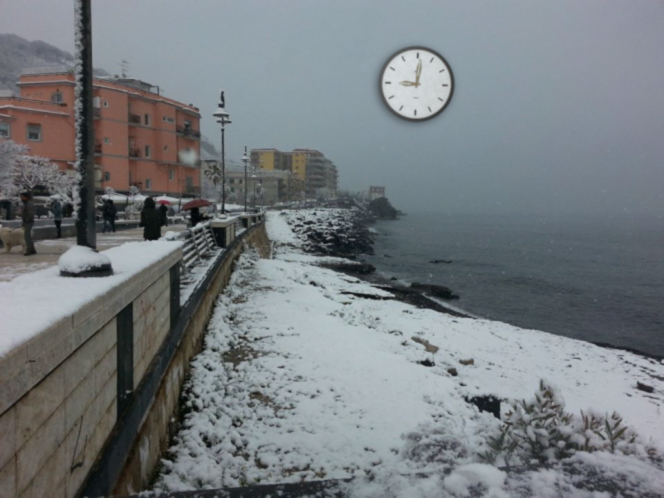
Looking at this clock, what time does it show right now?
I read 9:01
